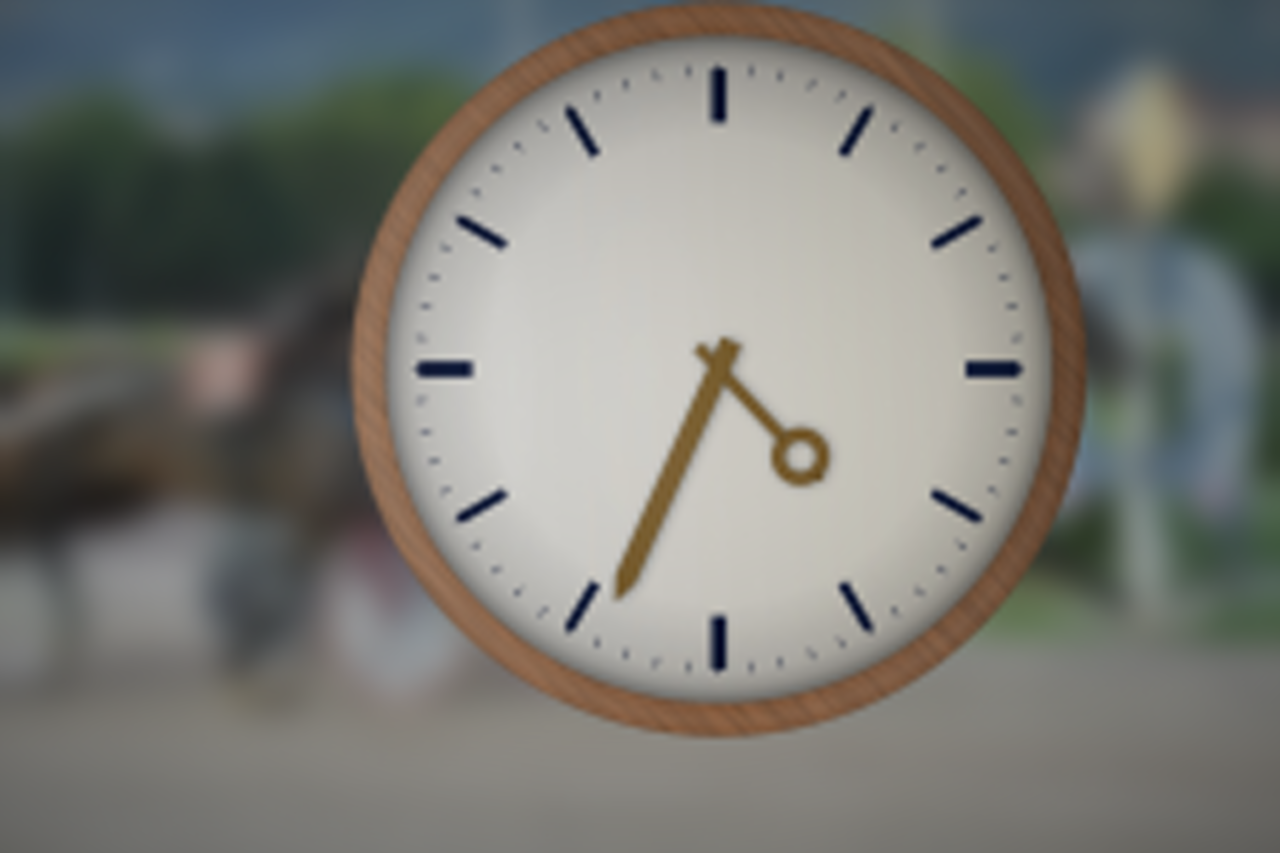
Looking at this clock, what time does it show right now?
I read 4:34
